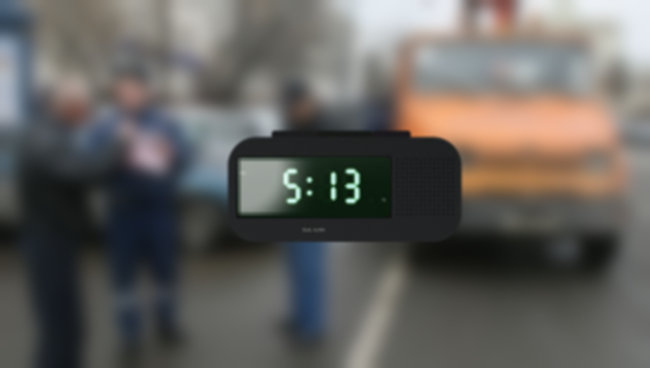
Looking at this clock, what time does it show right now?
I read 5:13
